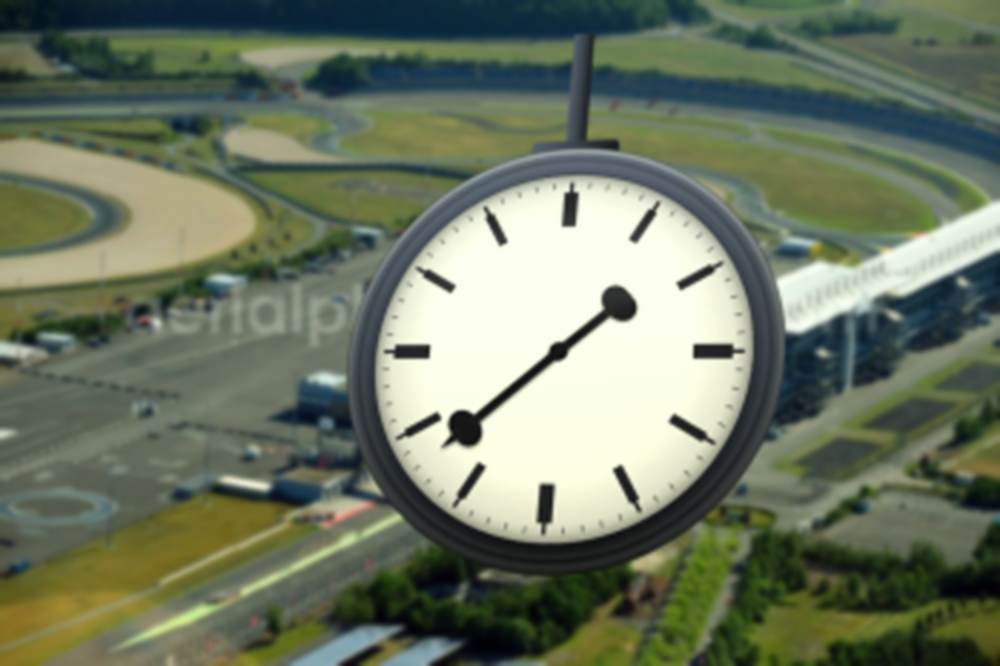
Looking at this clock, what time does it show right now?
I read 1:38
